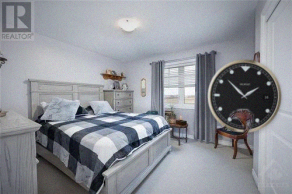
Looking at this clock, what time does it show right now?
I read 1:52
